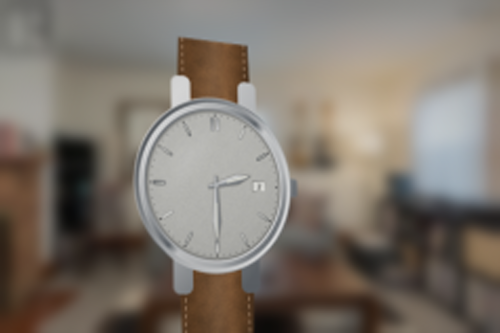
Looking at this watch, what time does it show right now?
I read 2:30
